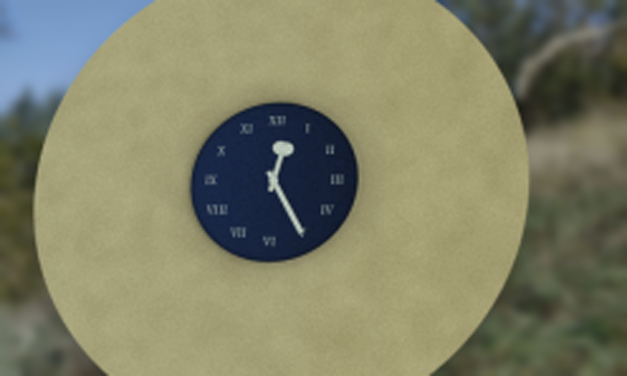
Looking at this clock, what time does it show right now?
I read 12:25
